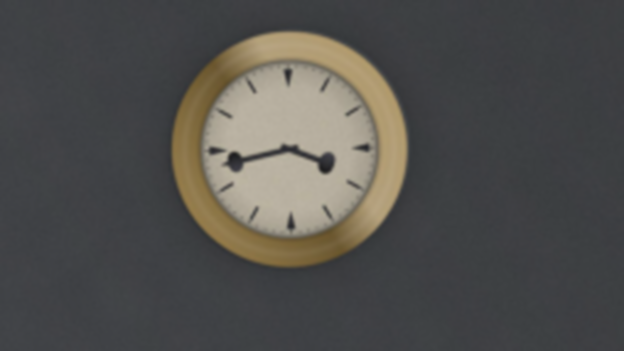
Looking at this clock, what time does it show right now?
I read 3:43
